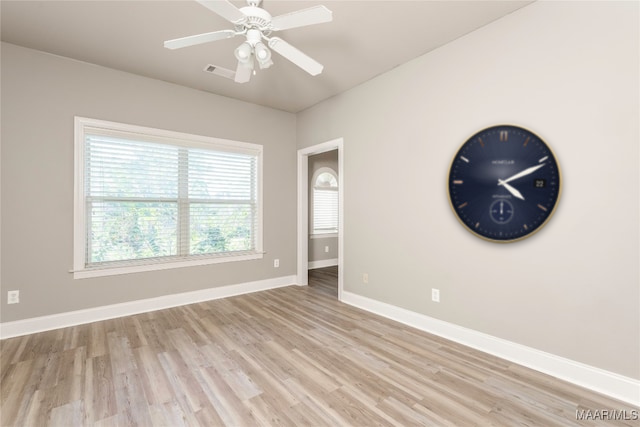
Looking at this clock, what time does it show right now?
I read 4:11
